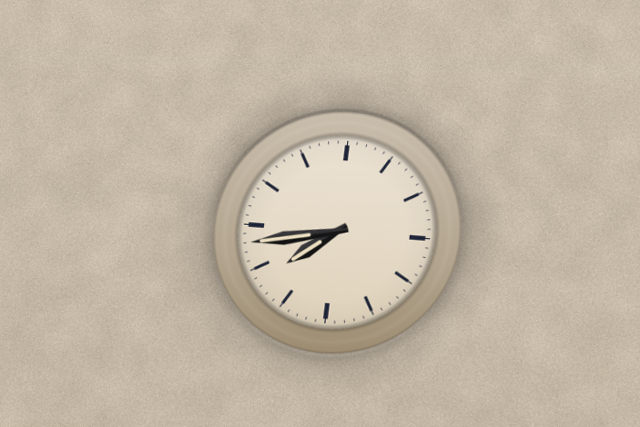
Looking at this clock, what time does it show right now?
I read 7:43
